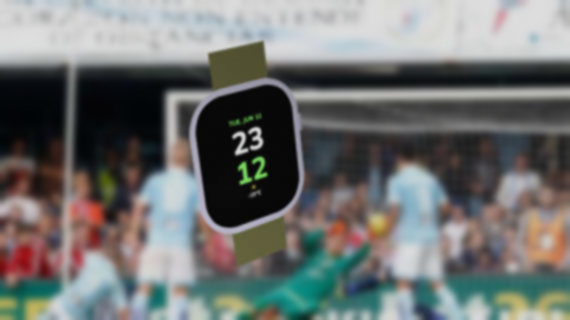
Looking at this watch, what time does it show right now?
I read 23:12
